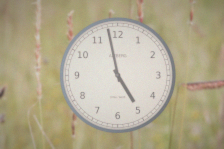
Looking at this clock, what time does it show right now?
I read 4:58
